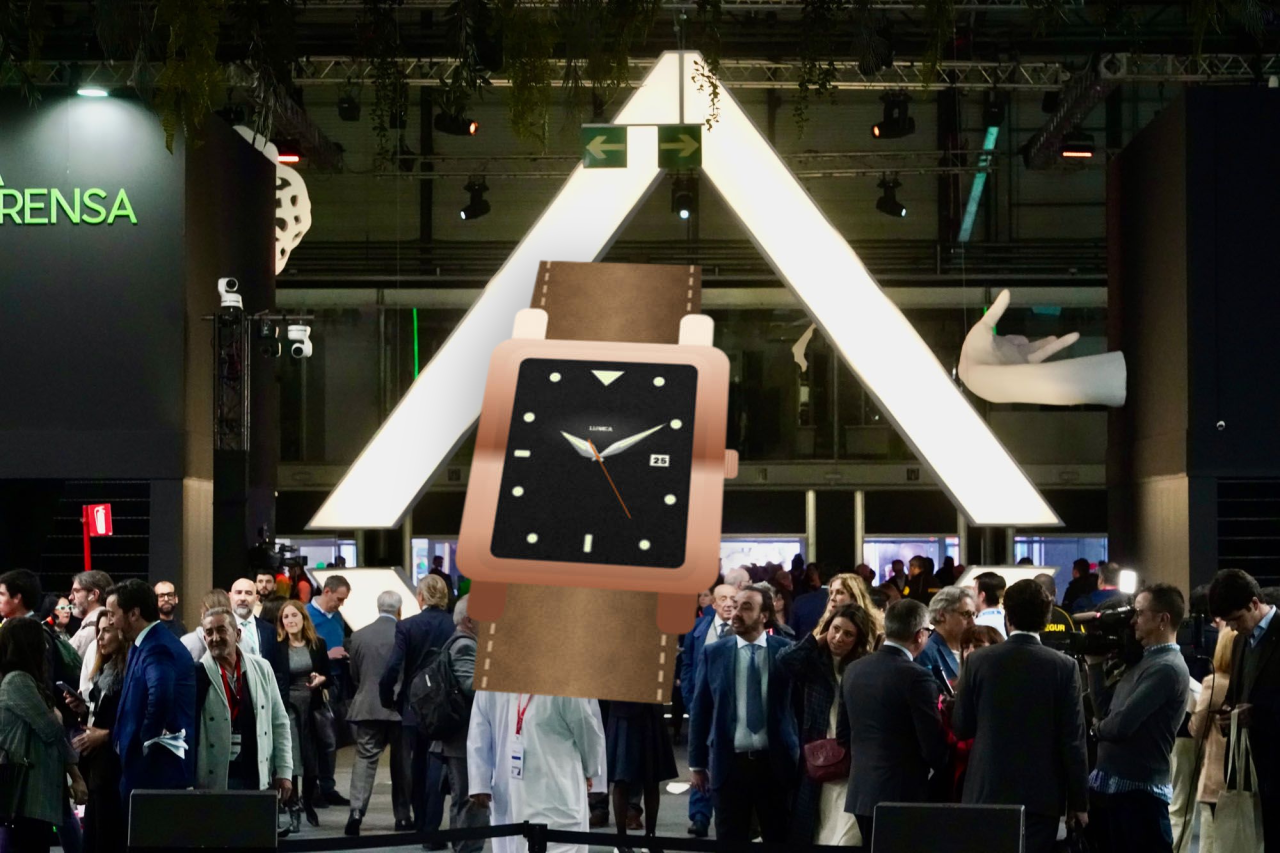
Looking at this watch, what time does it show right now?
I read 10:09:25
